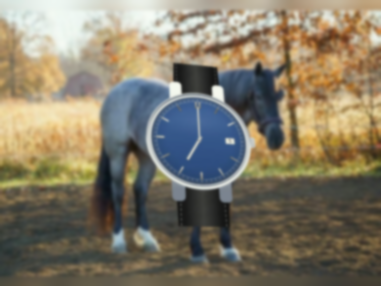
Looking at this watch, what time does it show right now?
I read 7:00
